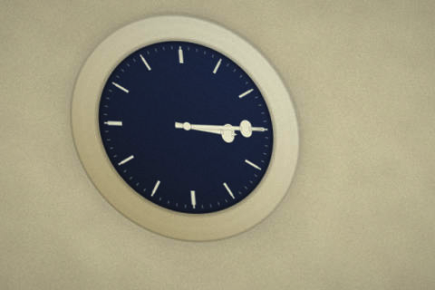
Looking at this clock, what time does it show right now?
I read 3:15
